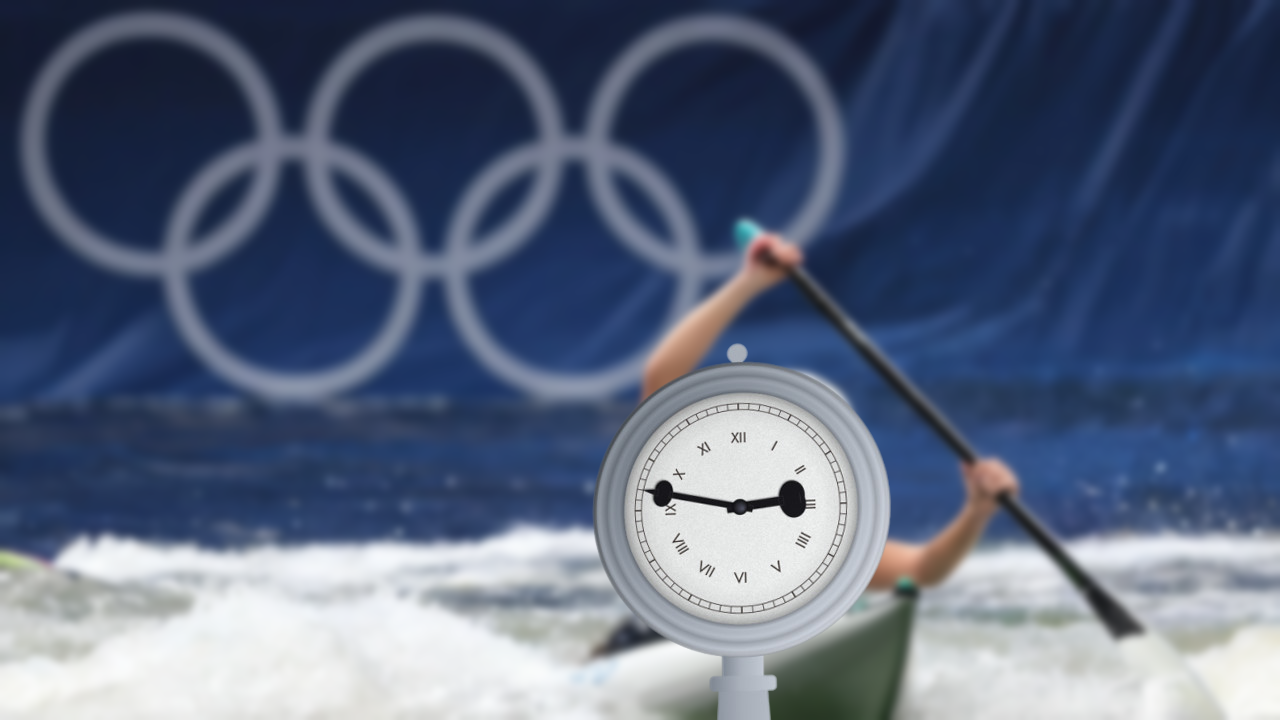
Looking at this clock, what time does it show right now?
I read 2:47
